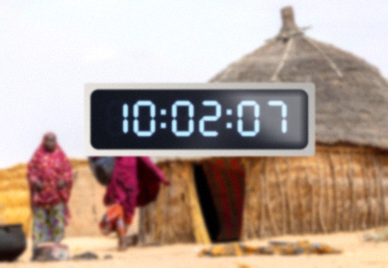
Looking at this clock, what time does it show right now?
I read 10:02:07
